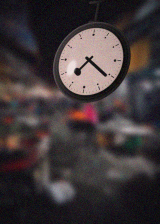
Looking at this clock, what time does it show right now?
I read 7:21
